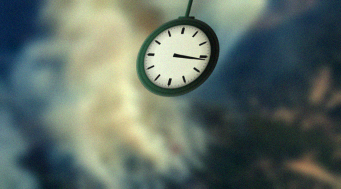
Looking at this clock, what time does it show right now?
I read 3:16
